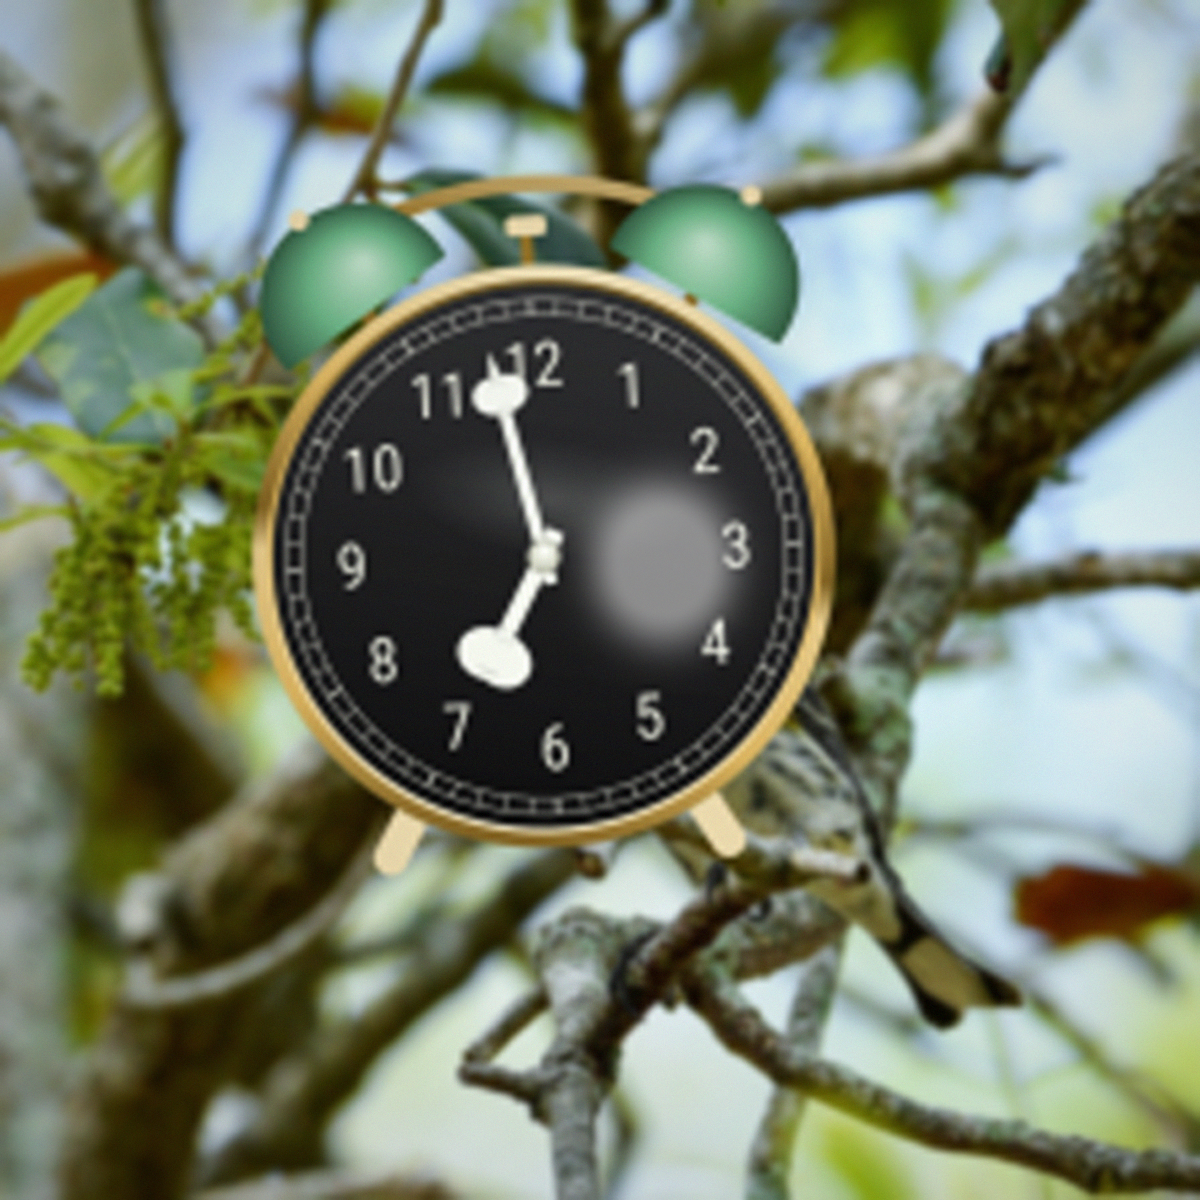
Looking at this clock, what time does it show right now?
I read 6:58
